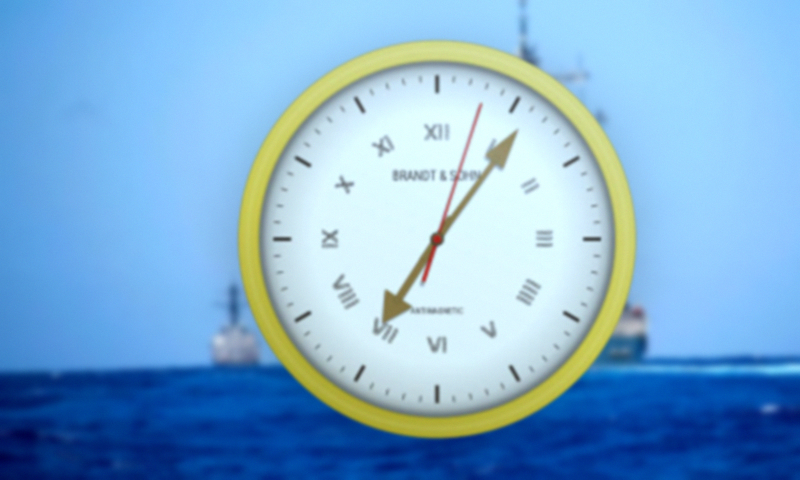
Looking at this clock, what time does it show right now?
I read 7:06:03
